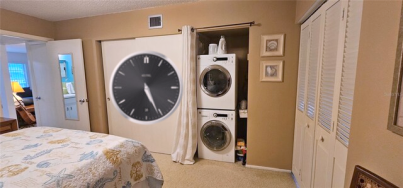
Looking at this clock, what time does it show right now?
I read 5:26
